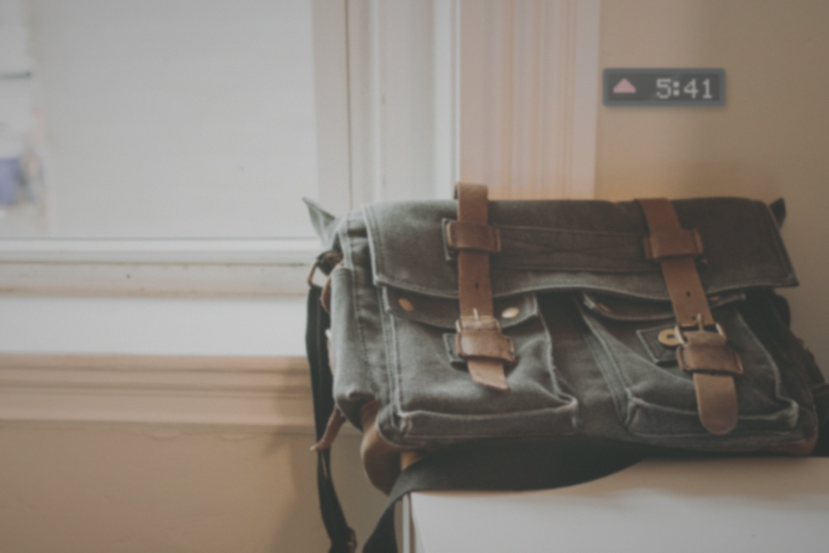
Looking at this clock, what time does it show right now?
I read 5:41
